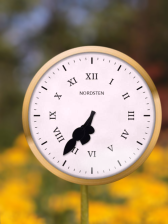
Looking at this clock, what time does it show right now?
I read 6:36
